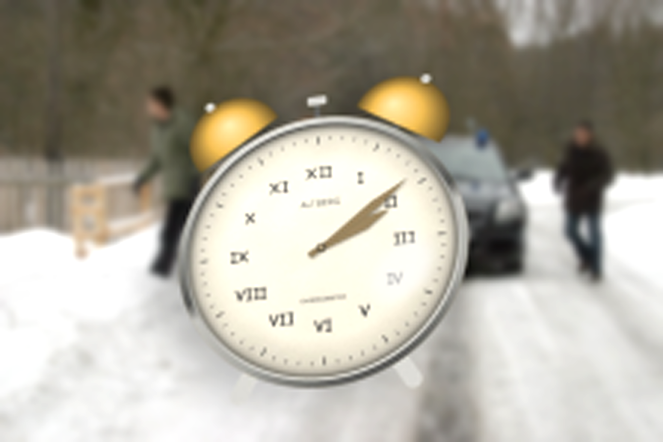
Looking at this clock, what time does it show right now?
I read 2:09
